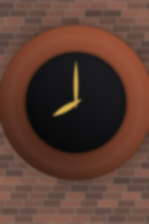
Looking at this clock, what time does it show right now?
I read 8:00
